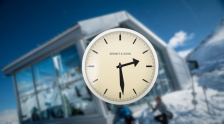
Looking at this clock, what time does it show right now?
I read 2:29
